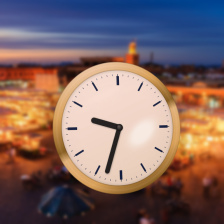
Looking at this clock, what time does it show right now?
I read 9:33
